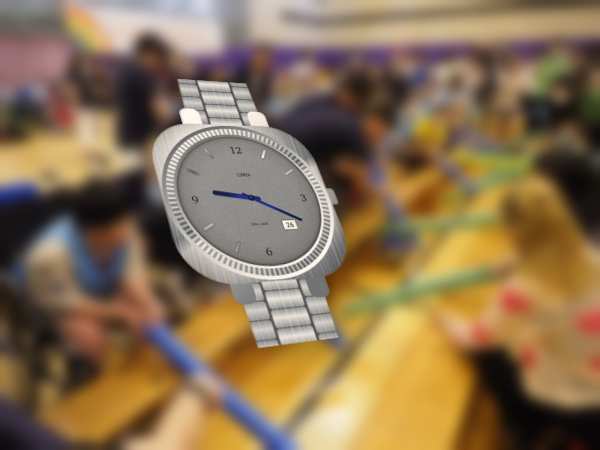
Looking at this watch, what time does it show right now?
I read 9:20
